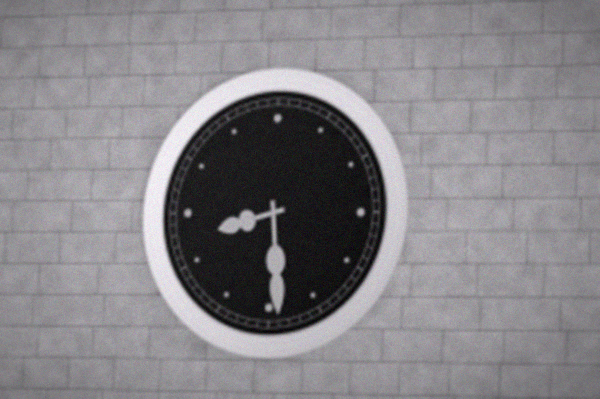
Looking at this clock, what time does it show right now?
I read 8:29
